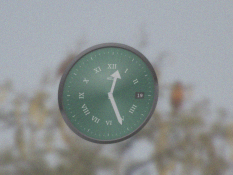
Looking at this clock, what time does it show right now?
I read 12:26
